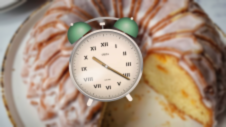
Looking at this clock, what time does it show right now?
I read 10:21
